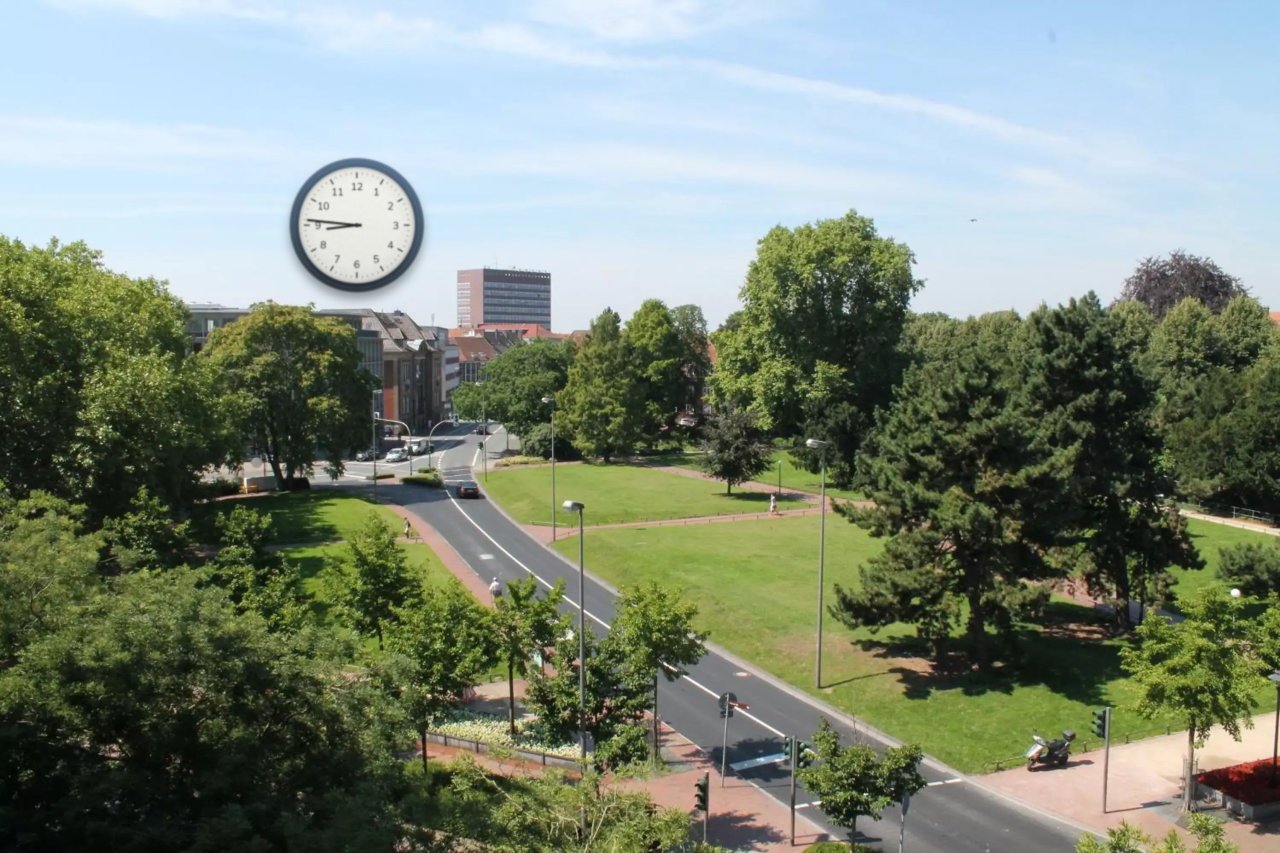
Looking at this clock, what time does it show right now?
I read 8:46
